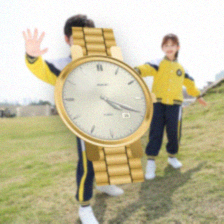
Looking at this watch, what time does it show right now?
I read 4:19
